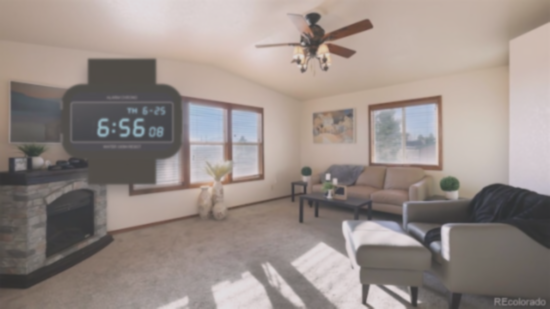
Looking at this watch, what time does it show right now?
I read 6:56
